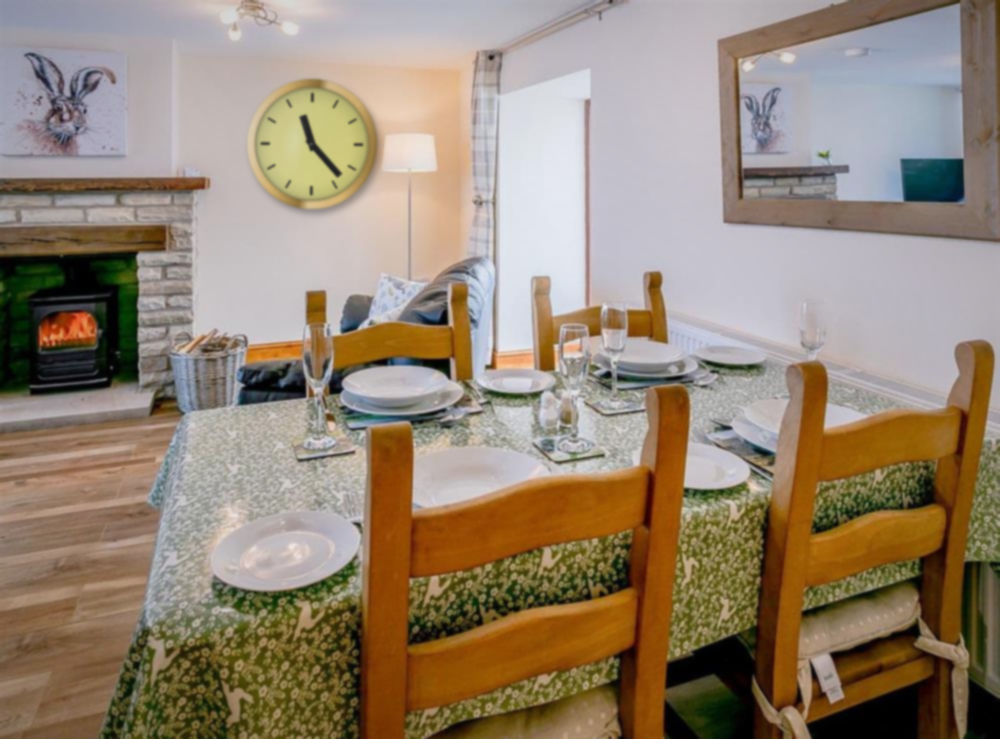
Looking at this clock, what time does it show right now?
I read 11:23
